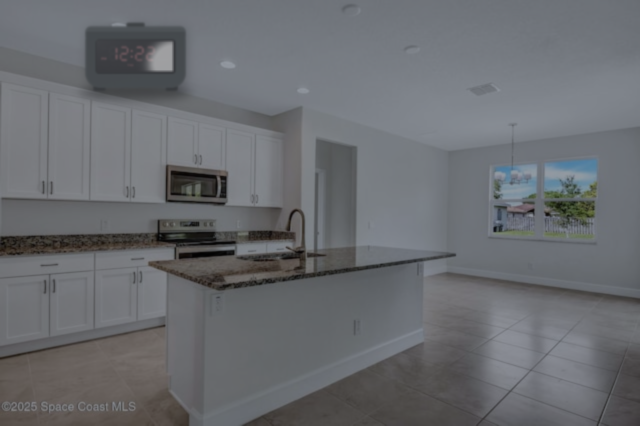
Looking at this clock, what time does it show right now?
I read 12:22
